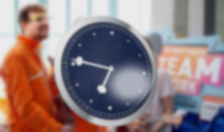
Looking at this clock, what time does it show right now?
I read 6:46
